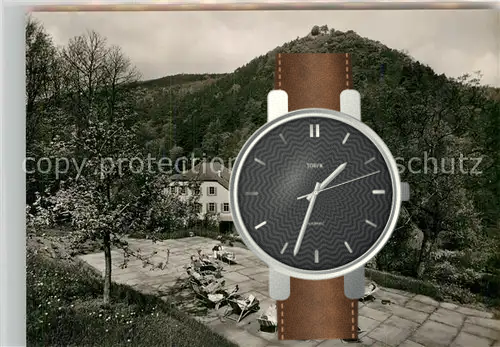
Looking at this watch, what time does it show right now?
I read 1:33:12
